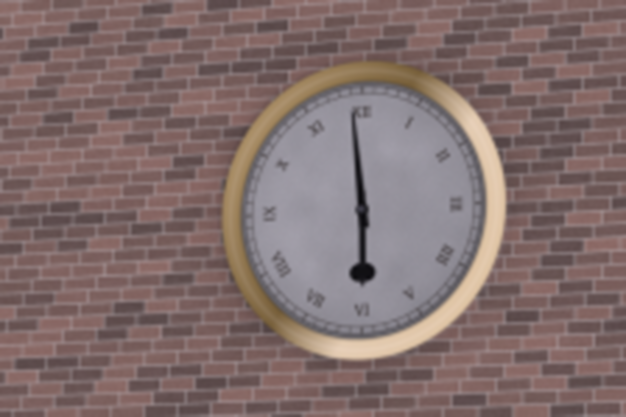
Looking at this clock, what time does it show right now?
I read 5:59
